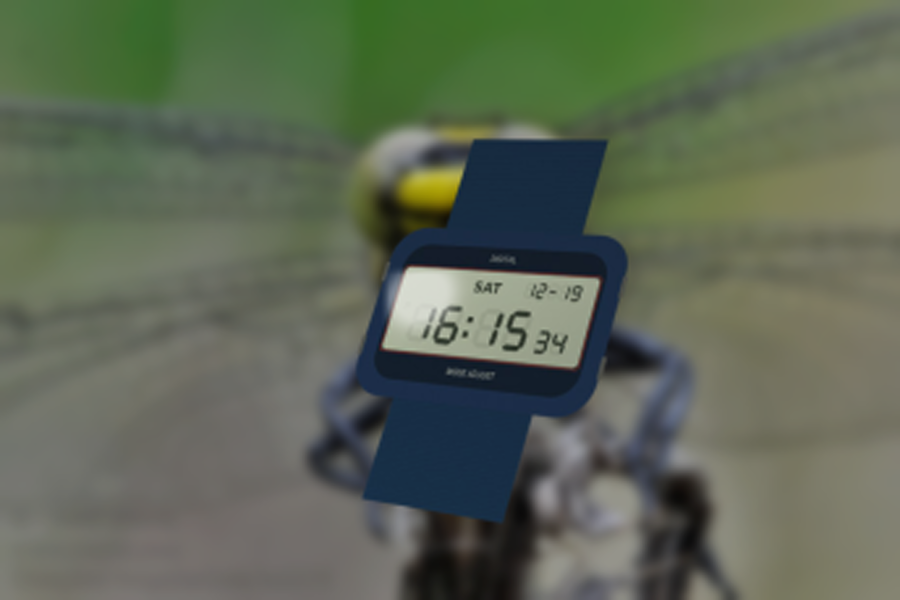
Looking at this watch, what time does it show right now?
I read 16:15:34
